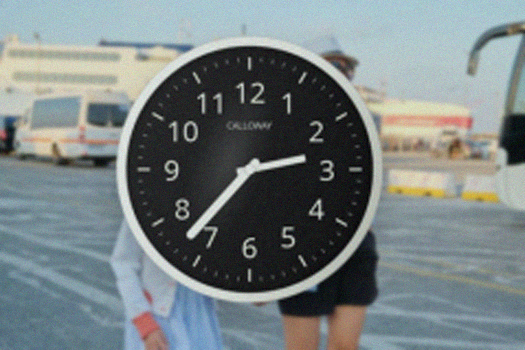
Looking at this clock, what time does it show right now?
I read 2:37
